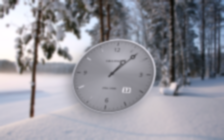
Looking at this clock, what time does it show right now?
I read 1:07
